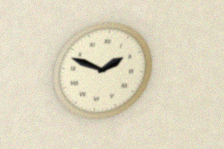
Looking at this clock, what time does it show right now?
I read 1:48
